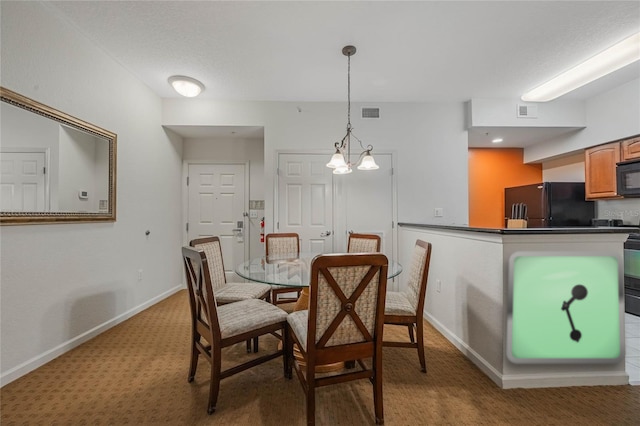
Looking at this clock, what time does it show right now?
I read 1:27
